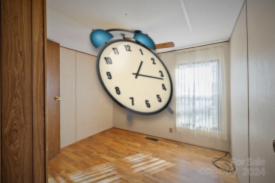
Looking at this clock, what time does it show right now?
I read 1:17
